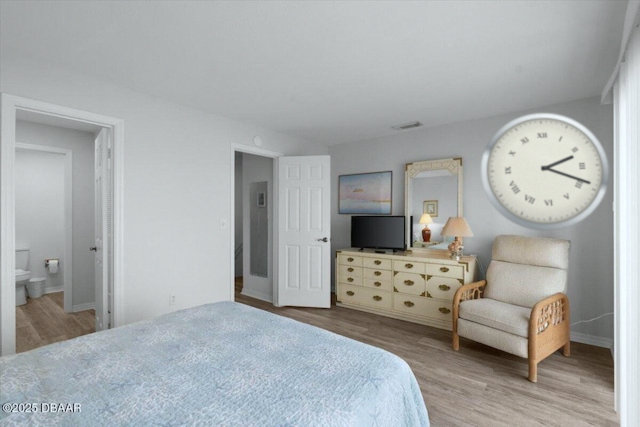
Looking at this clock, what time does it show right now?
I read 2:19
